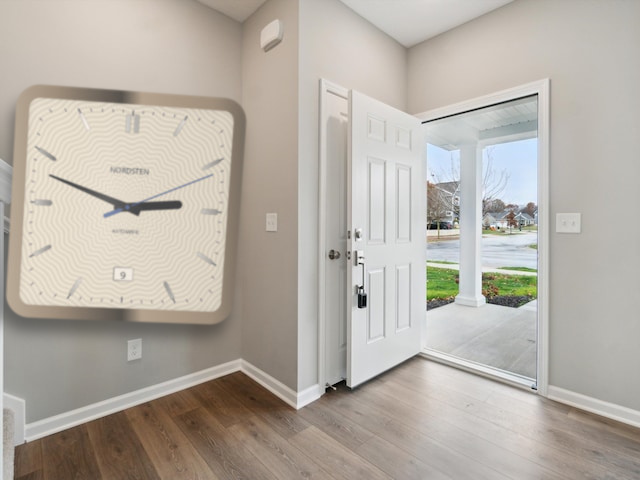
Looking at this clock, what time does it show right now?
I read 2:48:11
